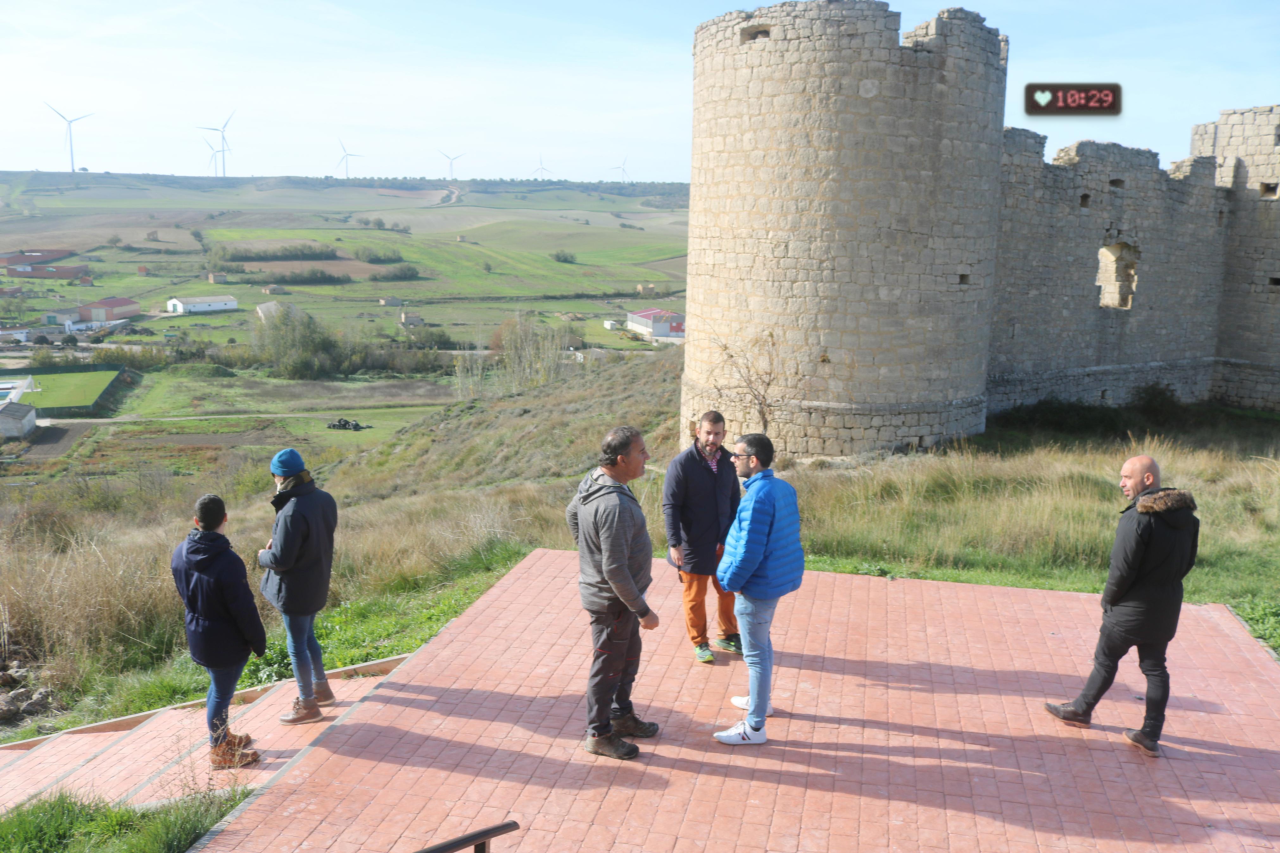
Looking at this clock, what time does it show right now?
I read 10:29
